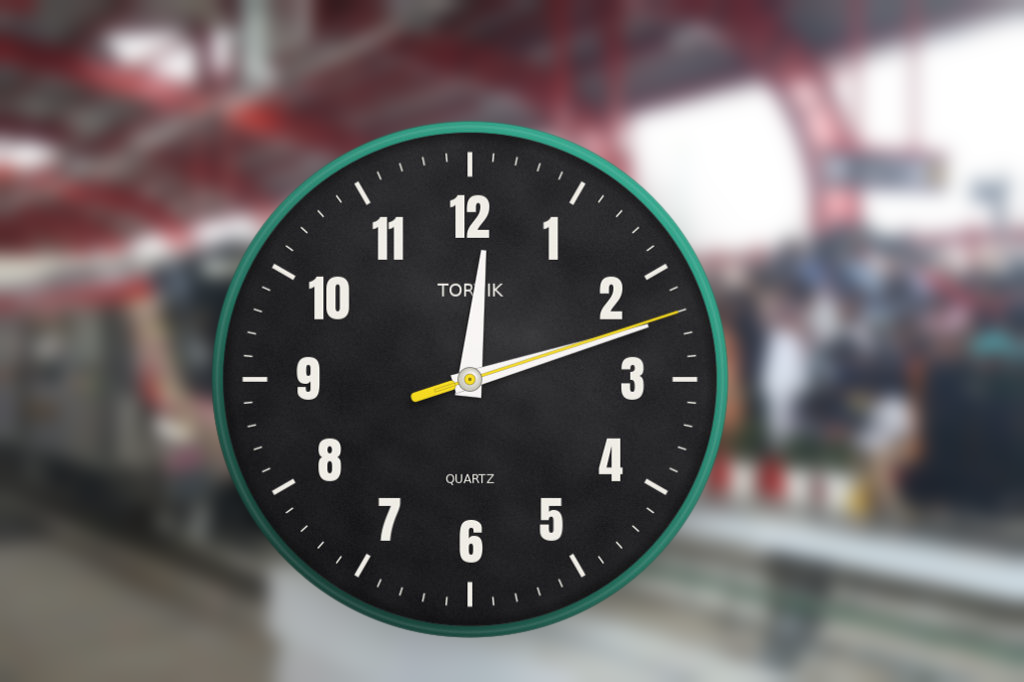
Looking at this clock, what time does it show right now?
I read 12:12:12
